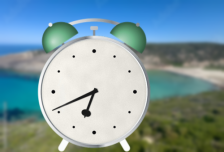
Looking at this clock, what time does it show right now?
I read 6:41
